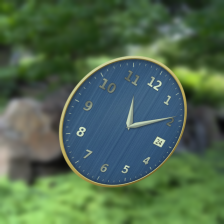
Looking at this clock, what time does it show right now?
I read 11:09
